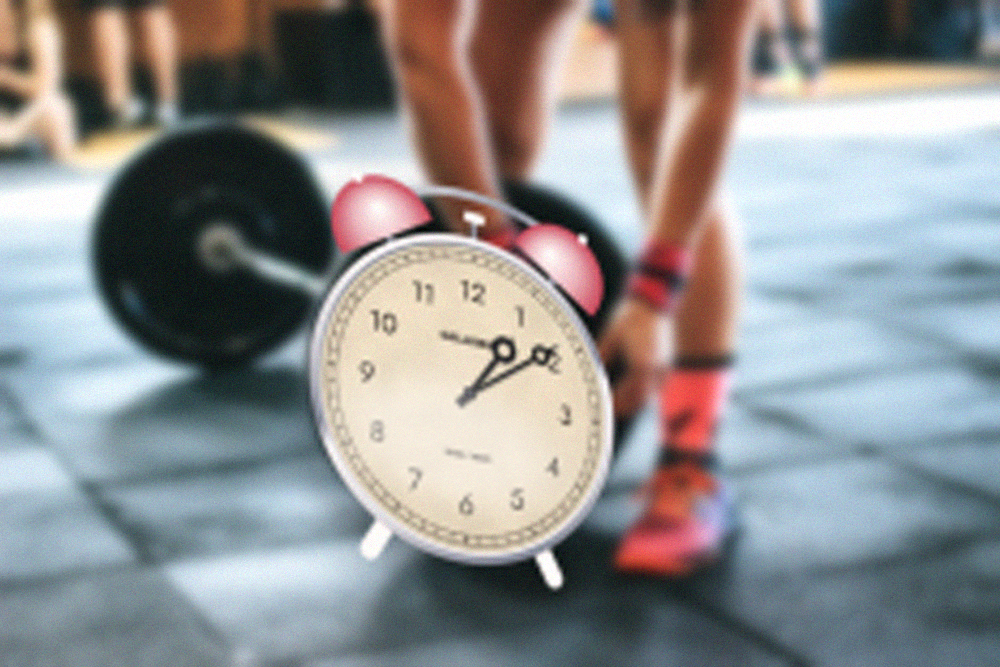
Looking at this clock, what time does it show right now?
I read 1:09
